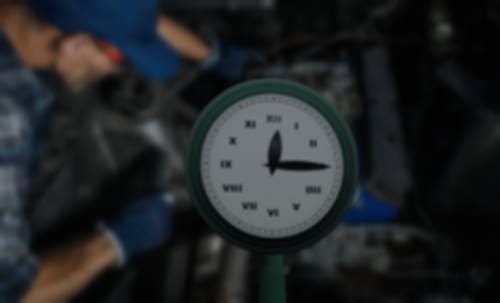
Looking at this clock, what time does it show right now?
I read 12:15
